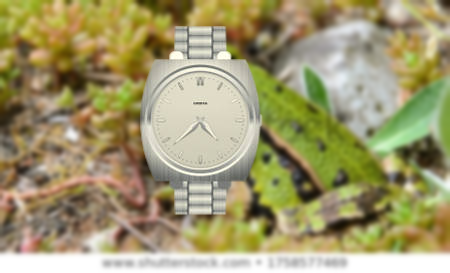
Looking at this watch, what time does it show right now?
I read 4:38
